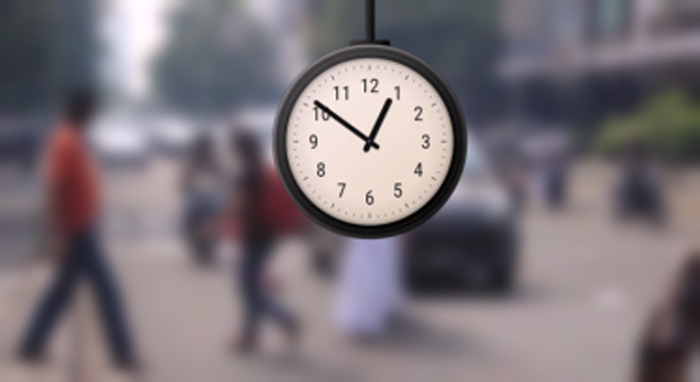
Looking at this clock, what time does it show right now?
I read 12:51
